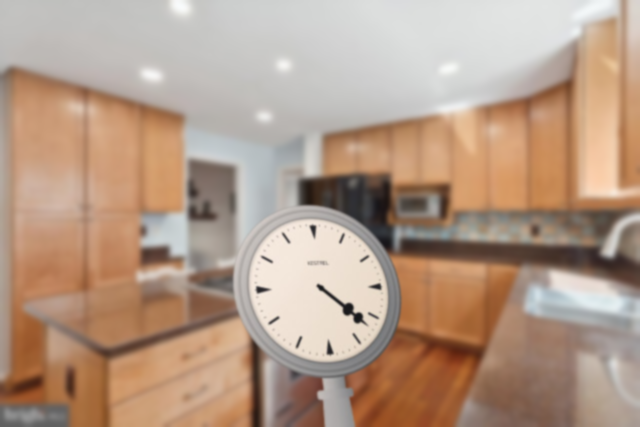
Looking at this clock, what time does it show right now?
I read 4:22
